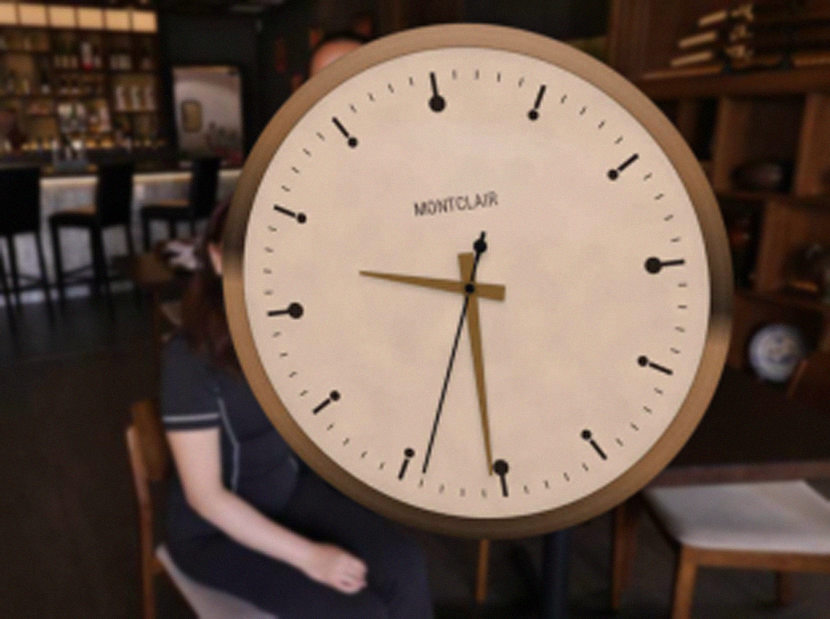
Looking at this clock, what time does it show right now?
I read 9:30:34
